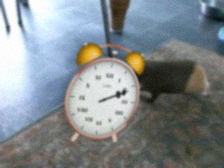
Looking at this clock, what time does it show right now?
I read 2:11
